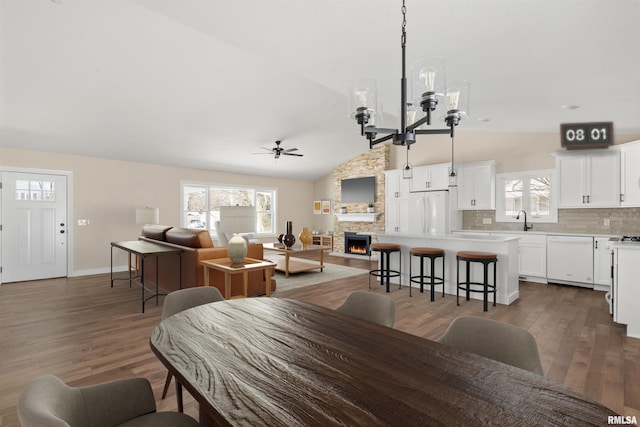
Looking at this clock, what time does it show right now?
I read 8:01
